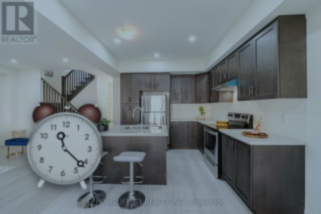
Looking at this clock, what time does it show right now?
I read 11:22
